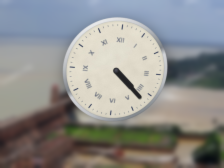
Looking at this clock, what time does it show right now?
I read 4:22
